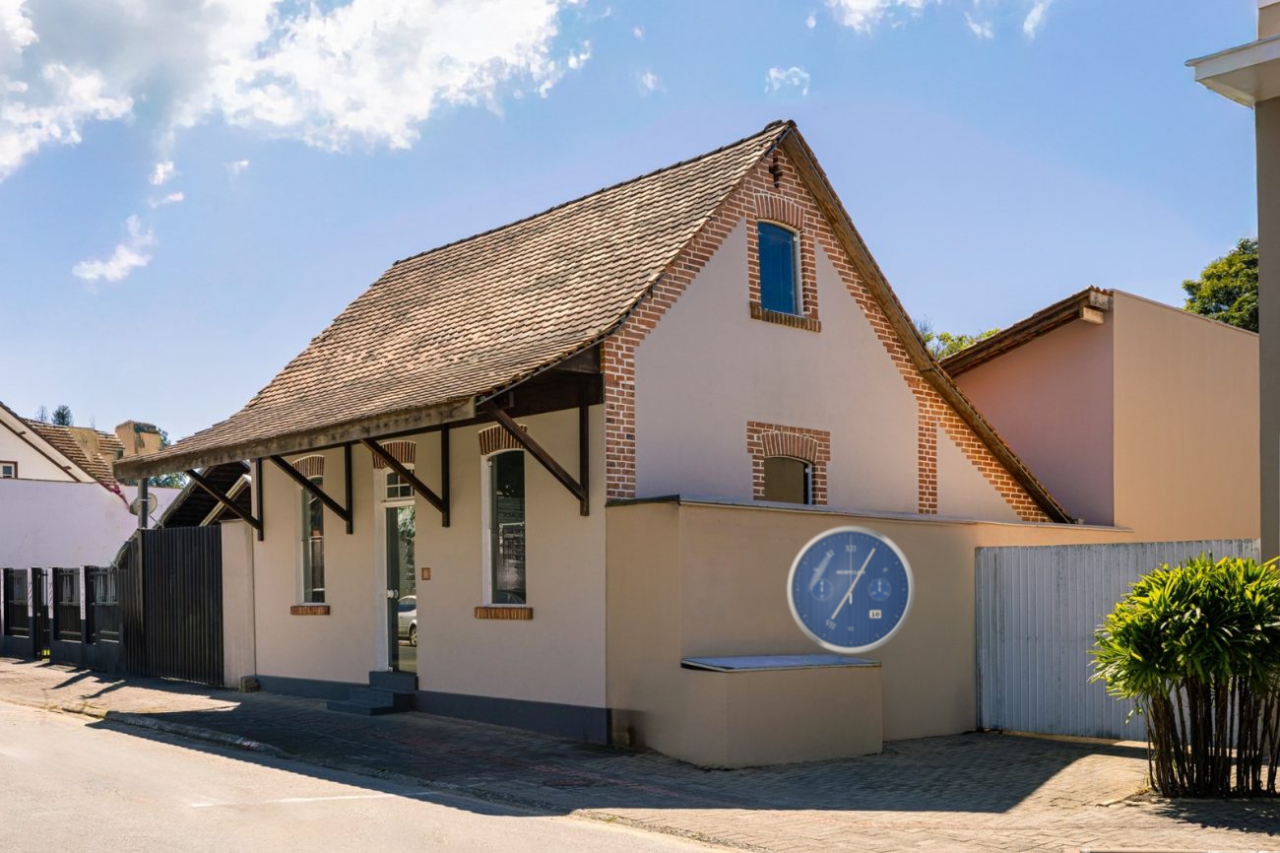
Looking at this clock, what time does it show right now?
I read 7:05
